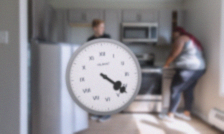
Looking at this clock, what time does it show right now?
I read 4:22
